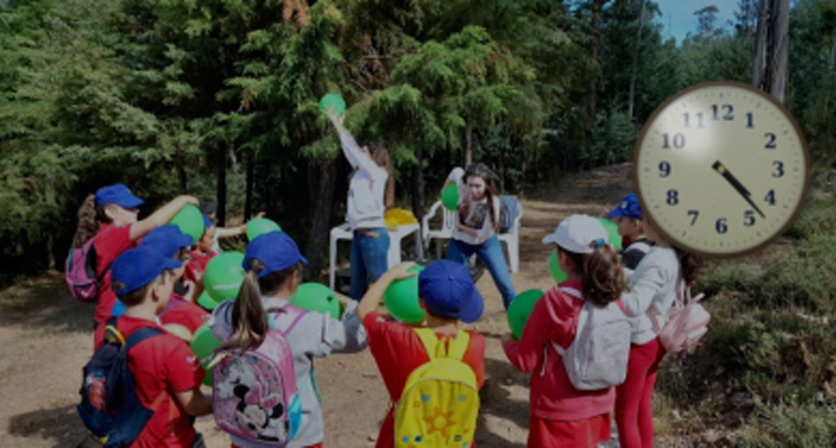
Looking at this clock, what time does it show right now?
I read 4:23
